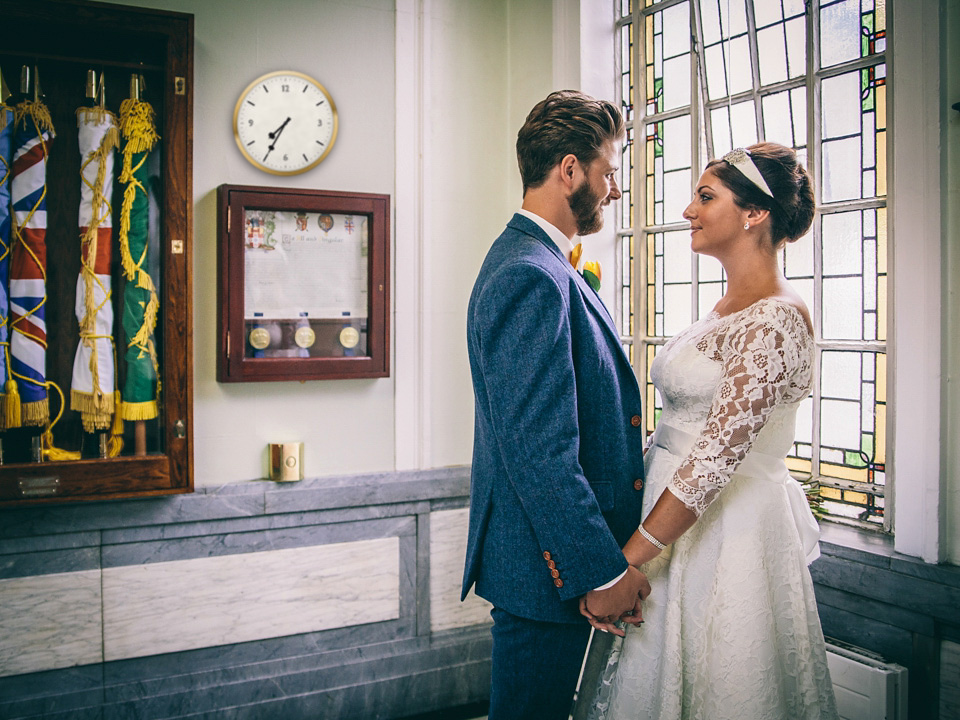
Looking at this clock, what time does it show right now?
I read 7:35
